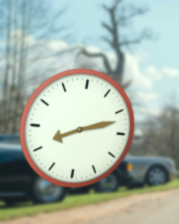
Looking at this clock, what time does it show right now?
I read 8:12
